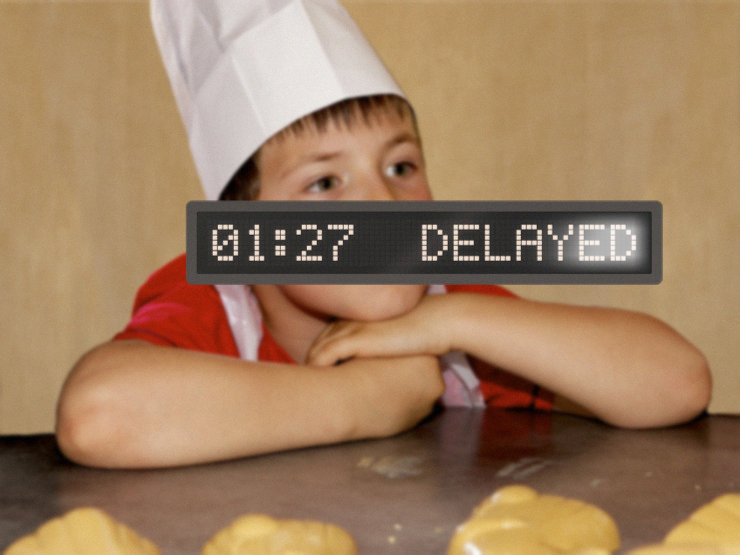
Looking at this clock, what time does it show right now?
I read 1:27
